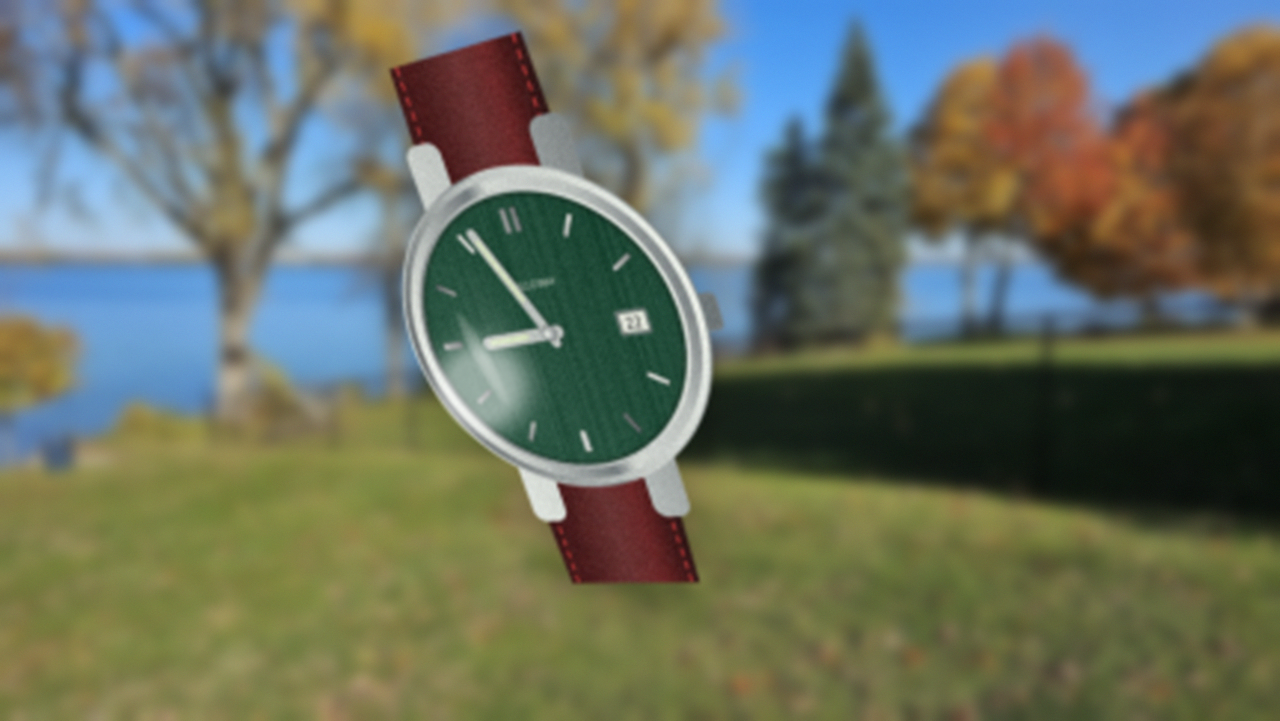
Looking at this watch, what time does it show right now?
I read 8:56
